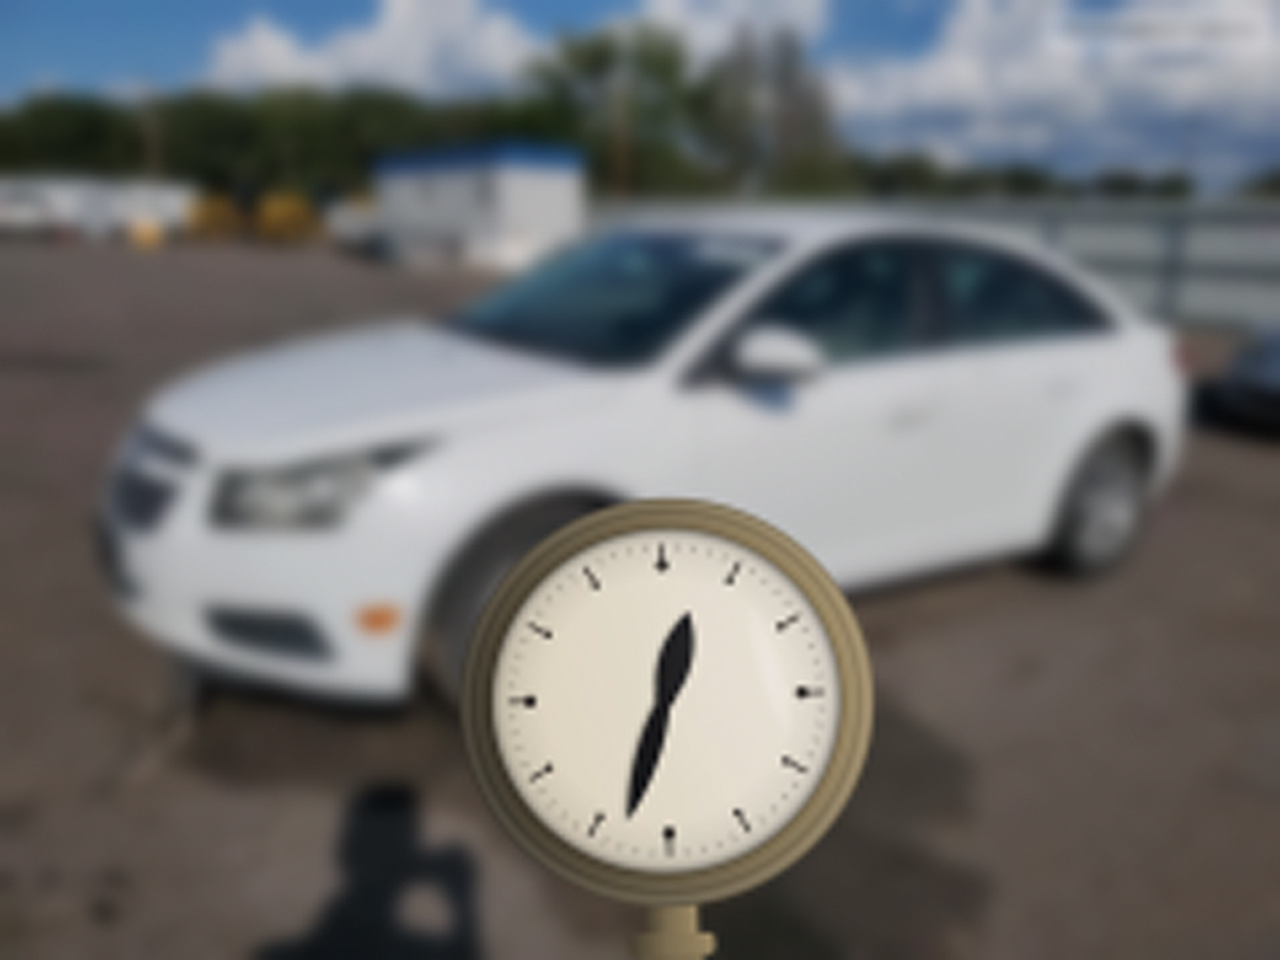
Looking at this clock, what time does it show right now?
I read 12:33
